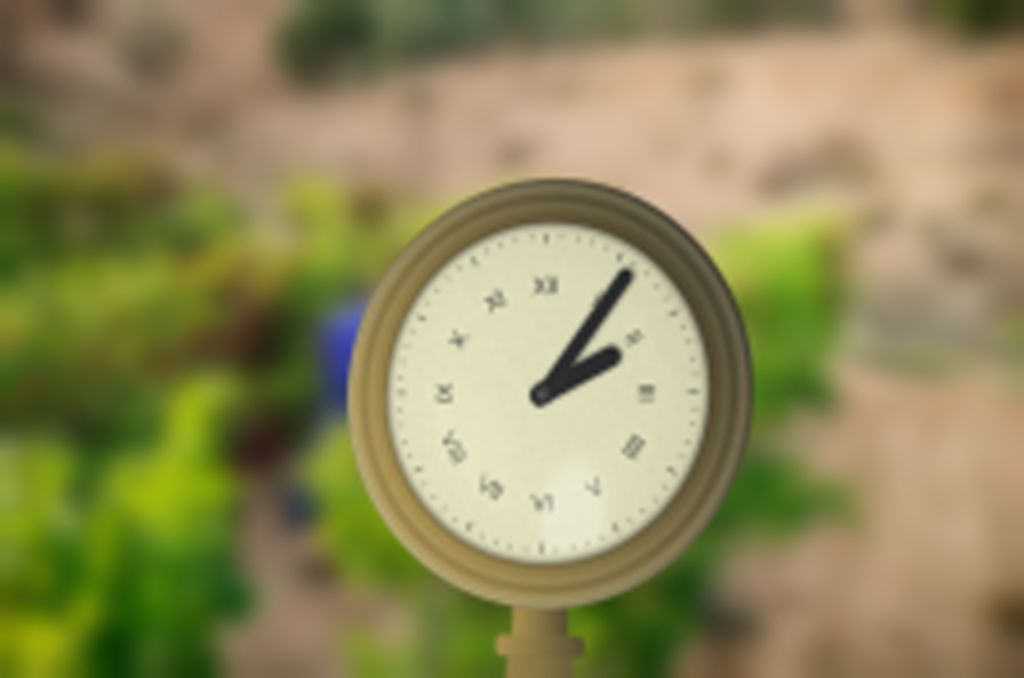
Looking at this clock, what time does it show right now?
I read 2:06
